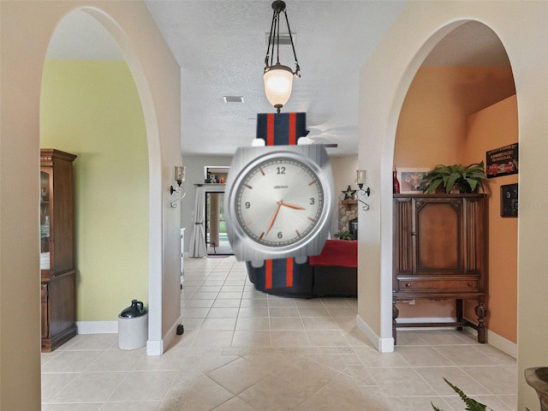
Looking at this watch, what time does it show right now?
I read 3:34
